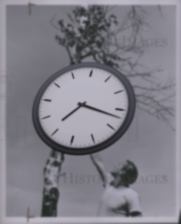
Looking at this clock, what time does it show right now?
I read 7:17
